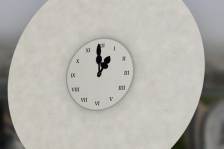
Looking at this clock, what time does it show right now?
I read 12:59
